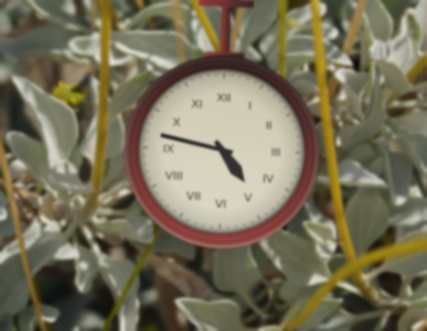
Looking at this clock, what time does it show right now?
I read 4:47
